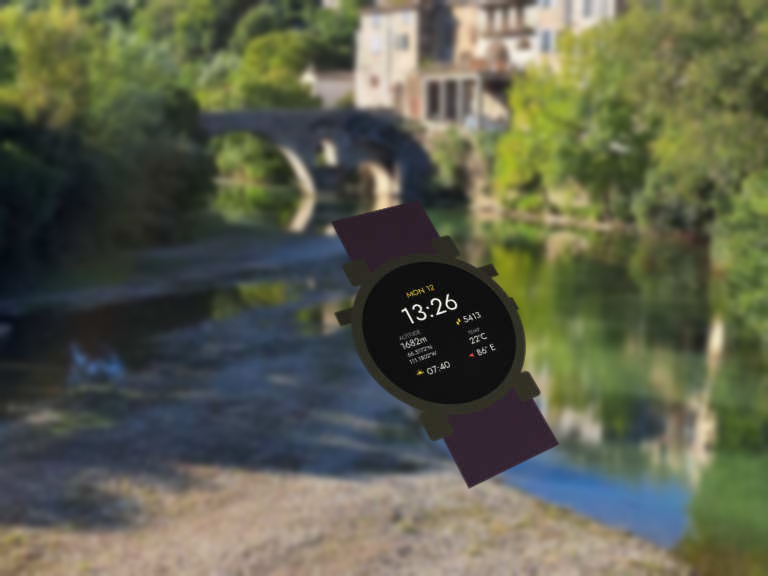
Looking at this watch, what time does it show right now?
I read 13:26
